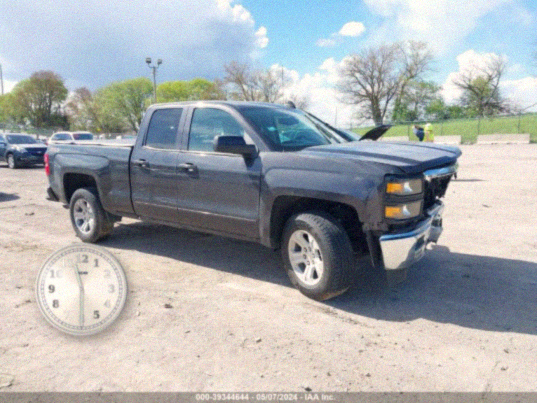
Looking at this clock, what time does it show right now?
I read 11:30
